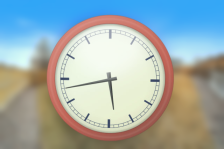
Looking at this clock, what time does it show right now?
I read 5:43
